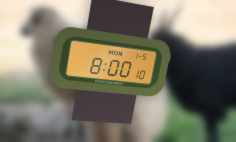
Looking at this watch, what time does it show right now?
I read 8:00:10
